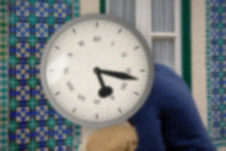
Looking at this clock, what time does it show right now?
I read 5:17
